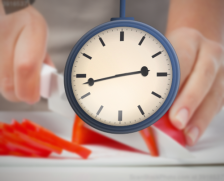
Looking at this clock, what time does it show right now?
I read 2:43
